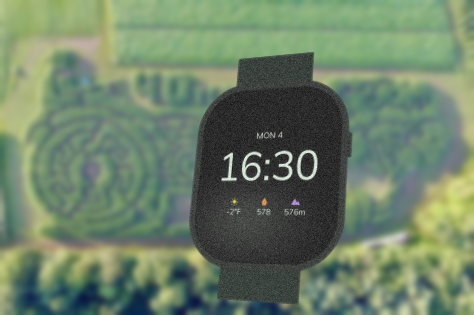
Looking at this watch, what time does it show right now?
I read 16:30
